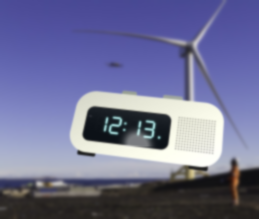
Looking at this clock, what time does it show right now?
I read 12:13
